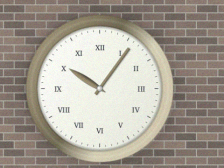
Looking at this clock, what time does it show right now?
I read 10:06
